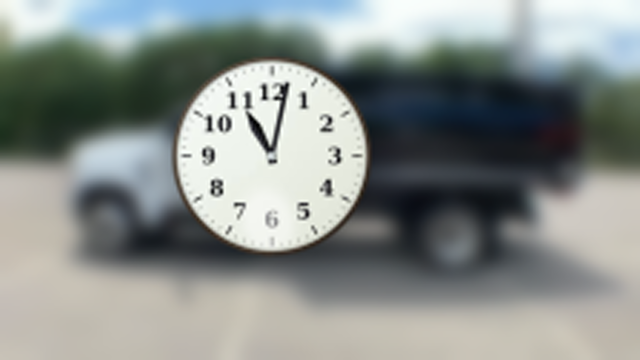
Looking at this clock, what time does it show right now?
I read 11:02
